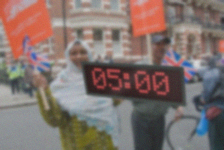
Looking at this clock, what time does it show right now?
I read 5:00
